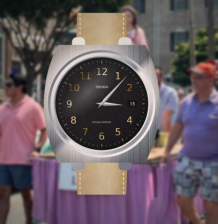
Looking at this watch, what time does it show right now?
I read 3:07
